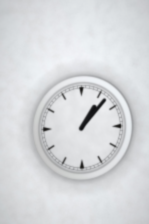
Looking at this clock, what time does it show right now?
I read 1:07
